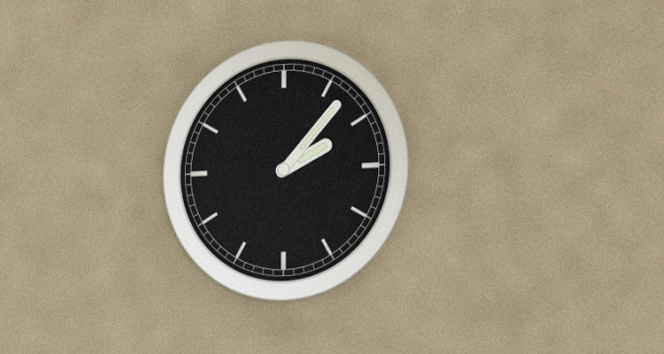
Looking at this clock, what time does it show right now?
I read 2:07
